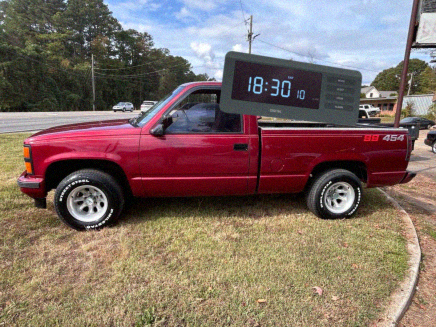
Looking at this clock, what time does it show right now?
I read 18:30:10
